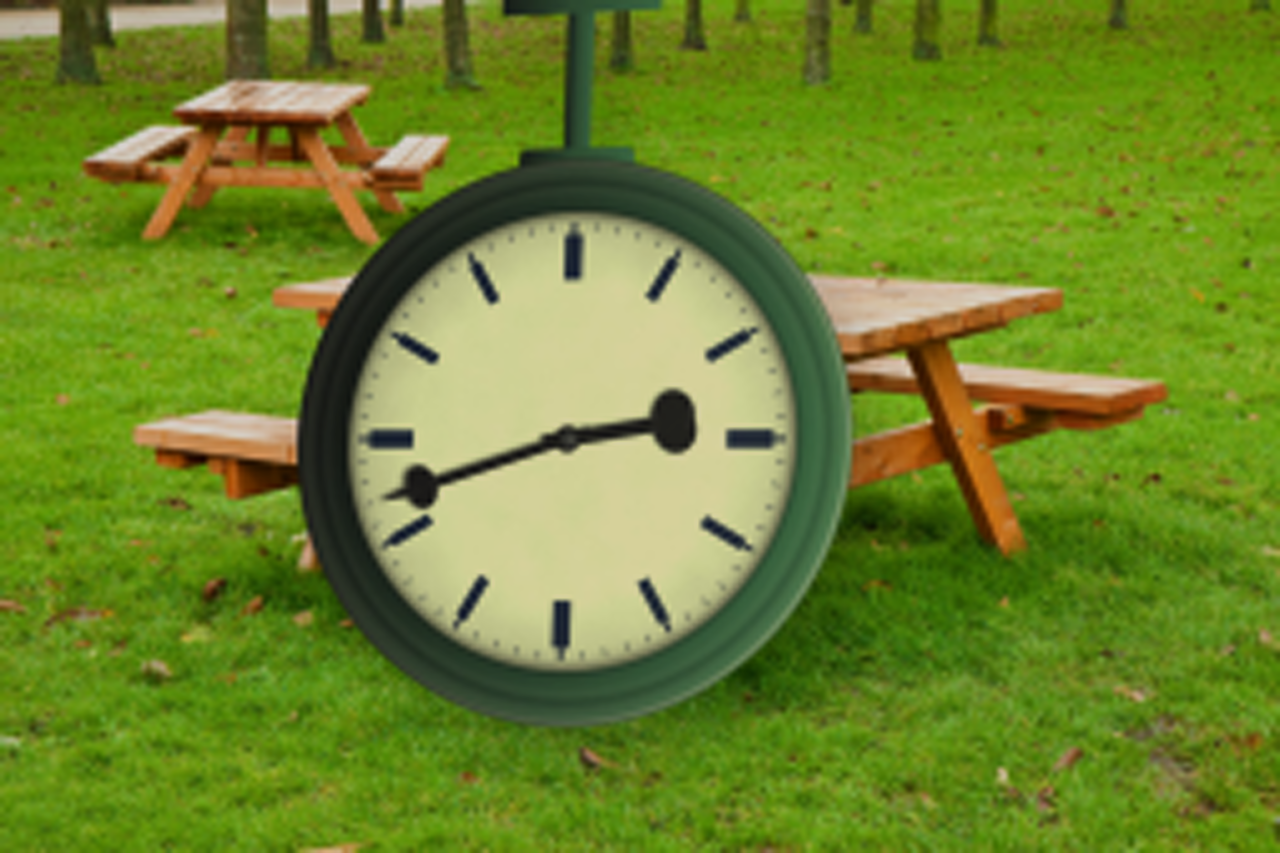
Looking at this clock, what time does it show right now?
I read 2:42
